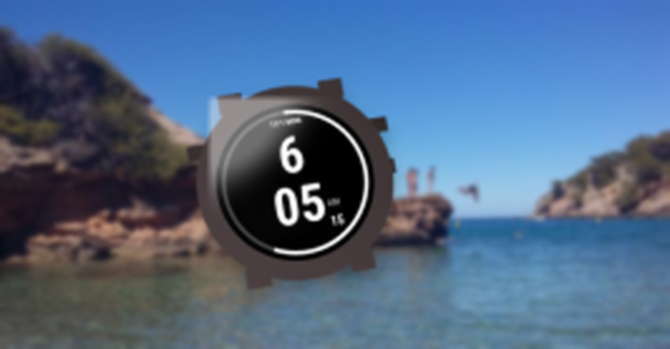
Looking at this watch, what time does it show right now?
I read 6:05
